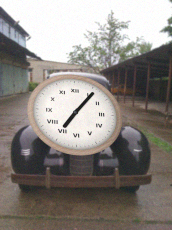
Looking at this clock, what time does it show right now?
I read 7:06
